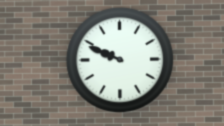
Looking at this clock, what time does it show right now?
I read 9:49
